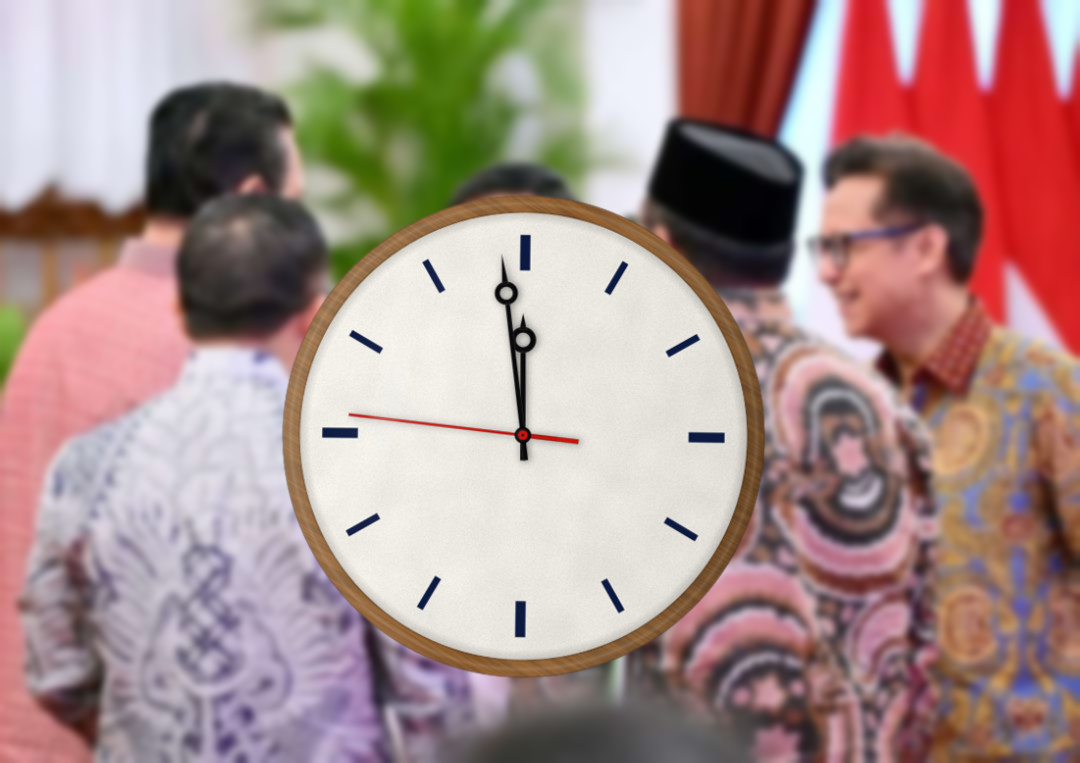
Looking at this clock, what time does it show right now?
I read 11:58:46
